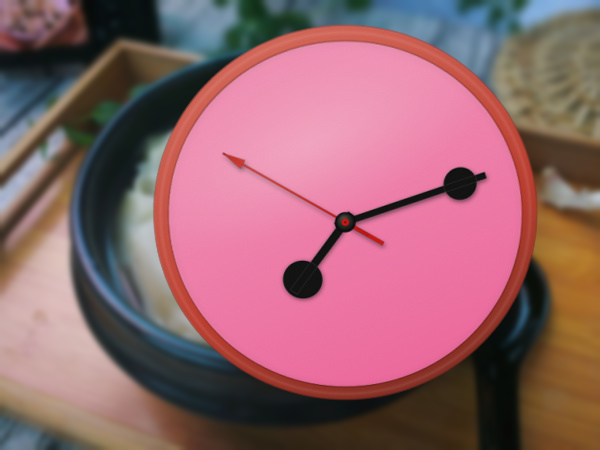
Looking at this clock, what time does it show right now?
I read 7:11:50
